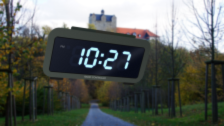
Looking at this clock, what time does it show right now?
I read 10:27
